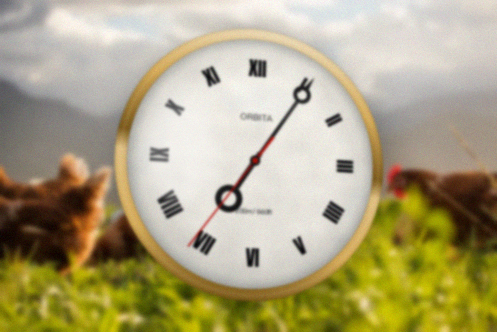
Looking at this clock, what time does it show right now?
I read 7:05:36
